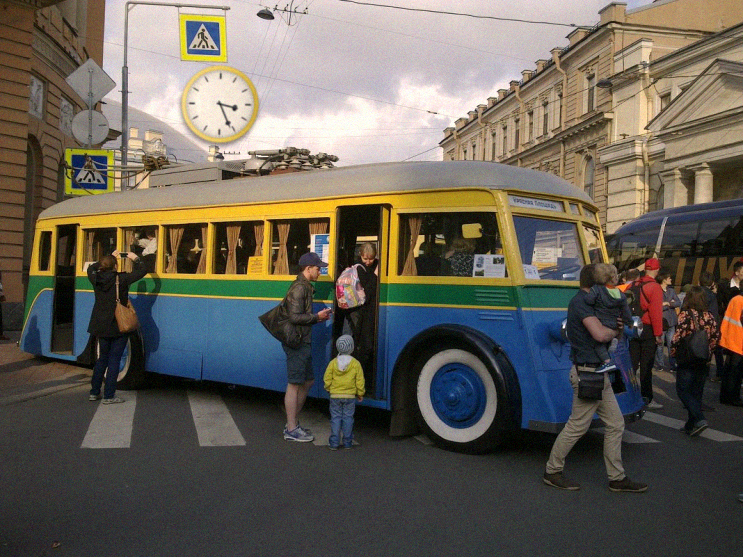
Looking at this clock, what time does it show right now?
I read 3:26
